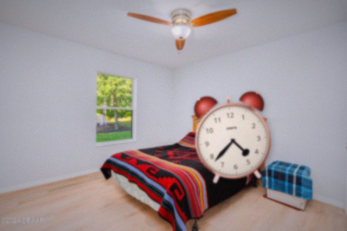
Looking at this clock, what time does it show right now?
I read 4:38
